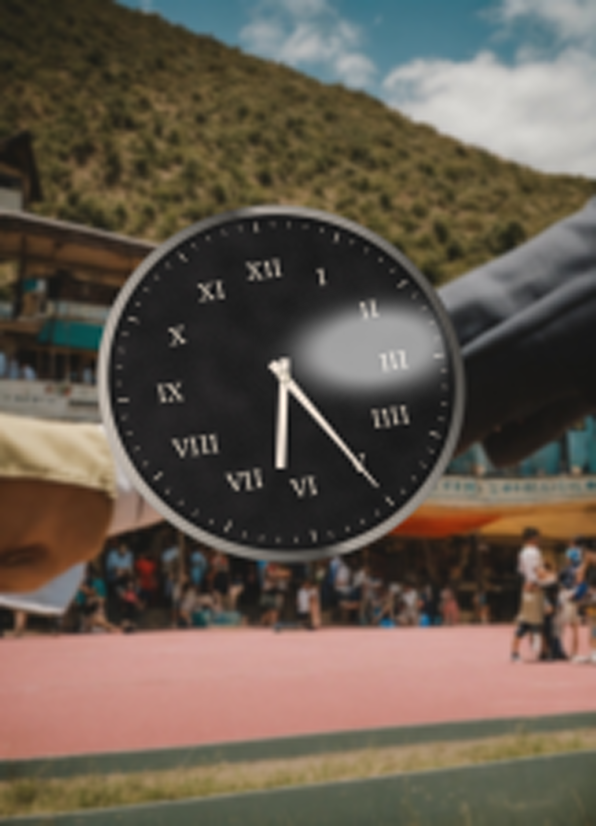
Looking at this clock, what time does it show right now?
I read 6:25
